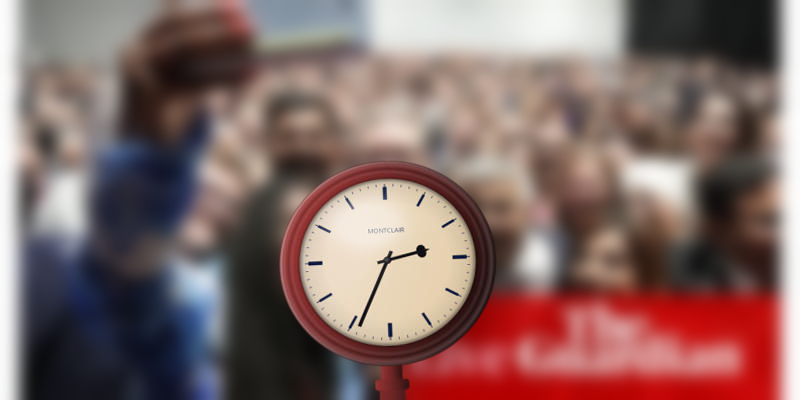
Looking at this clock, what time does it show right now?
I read 2:34
